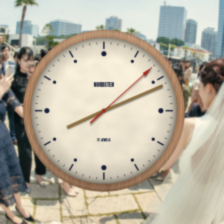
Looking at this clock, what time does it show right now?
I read 8:11:08
